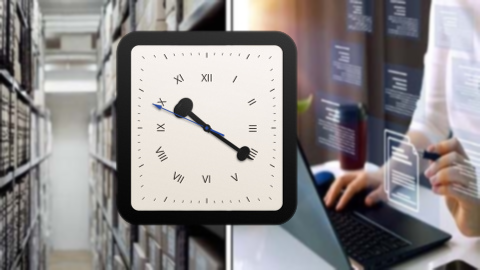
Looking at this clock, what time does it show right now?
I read 10:20:49
